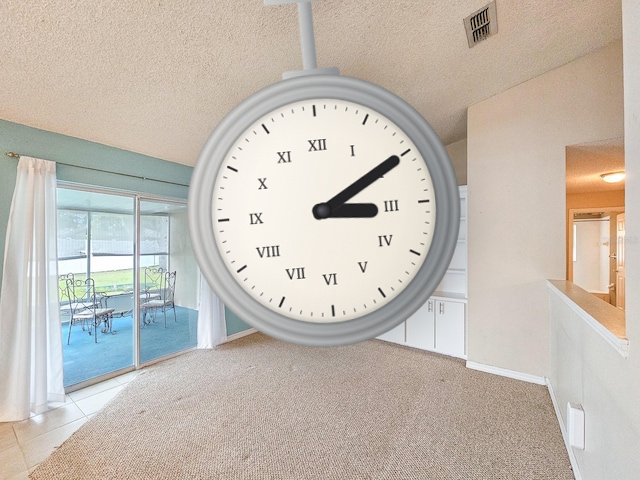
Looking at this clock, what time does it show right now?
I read 3:10
